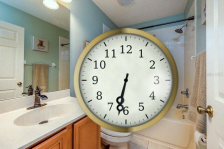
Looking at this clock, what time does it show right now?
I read 6:32
